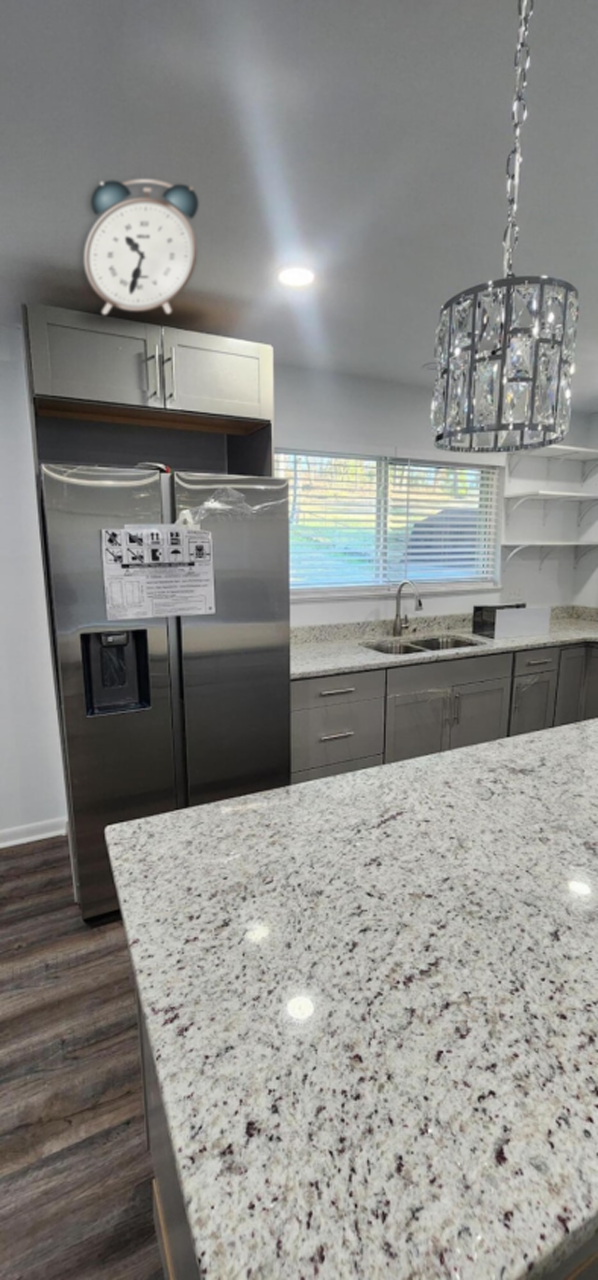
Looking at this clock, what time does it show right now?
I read 10:32
